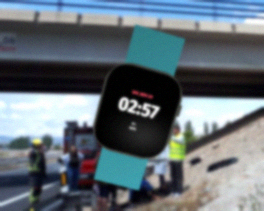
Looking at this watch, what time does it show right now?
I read 2:57
